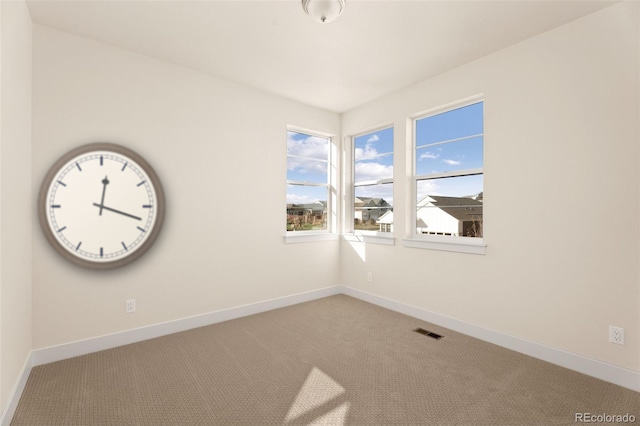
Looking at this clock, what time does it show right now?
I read 12:18
